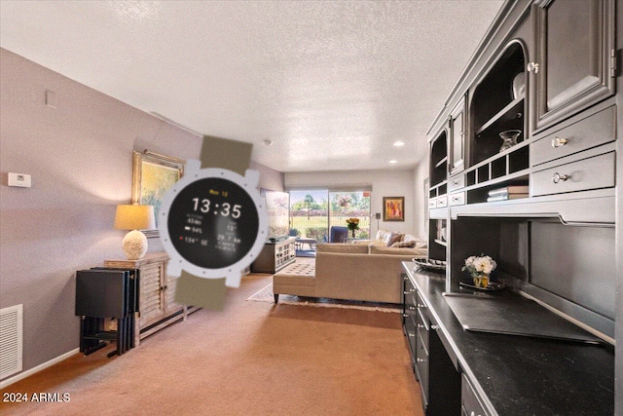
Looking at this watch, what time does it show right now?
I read 13:35
